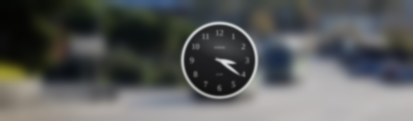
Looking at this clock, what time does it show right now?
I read 3:21
